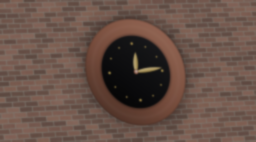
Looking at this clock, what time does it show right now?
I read 12:14
